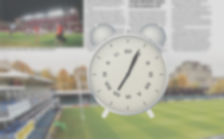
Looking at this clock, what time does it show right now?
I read 7:04
